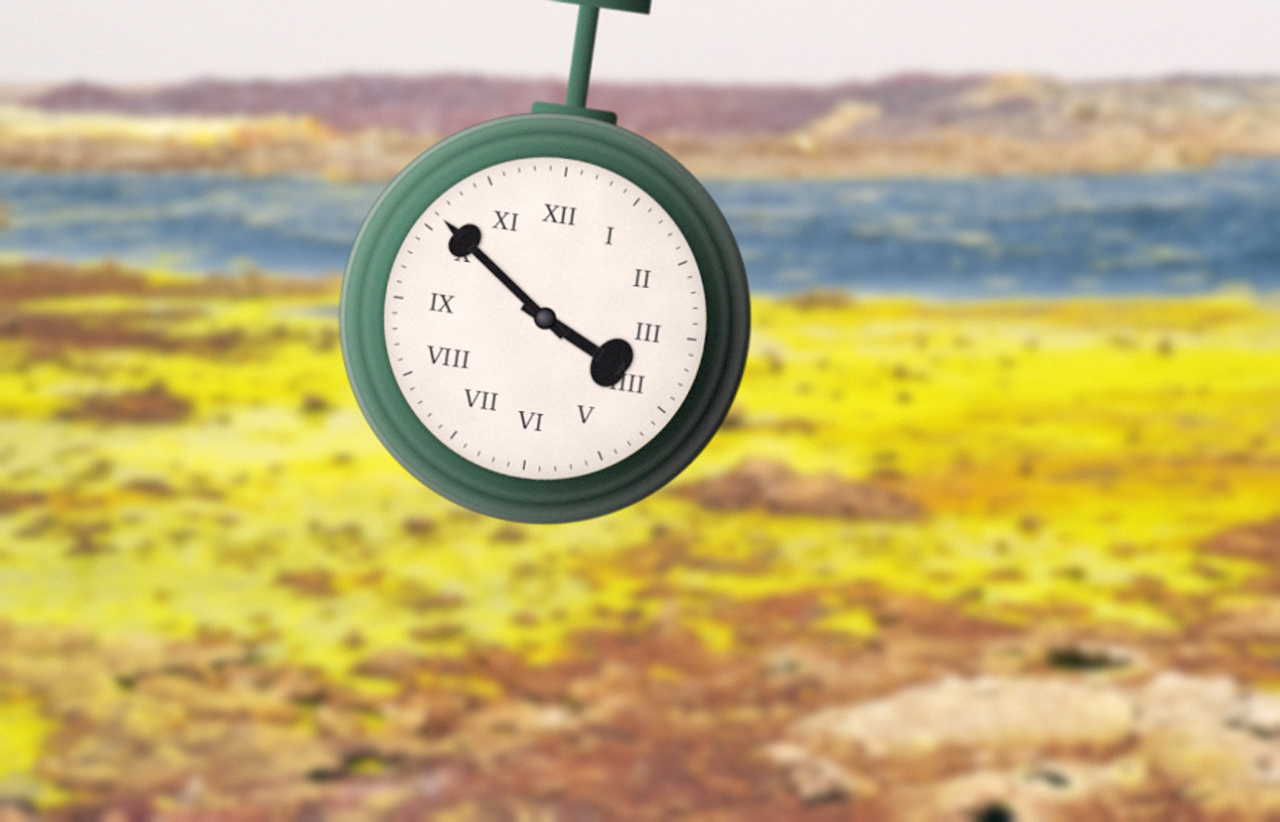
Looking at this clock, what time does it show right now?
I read 3:51
